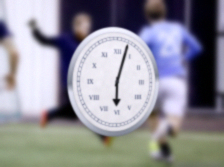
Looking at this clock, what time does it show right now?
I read 6:03
